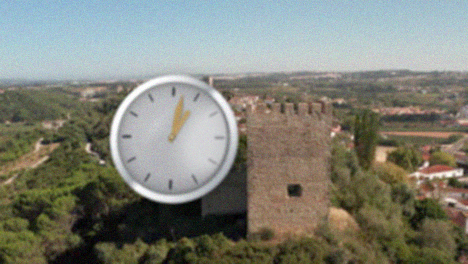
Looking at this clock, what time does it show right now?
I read 1:02
